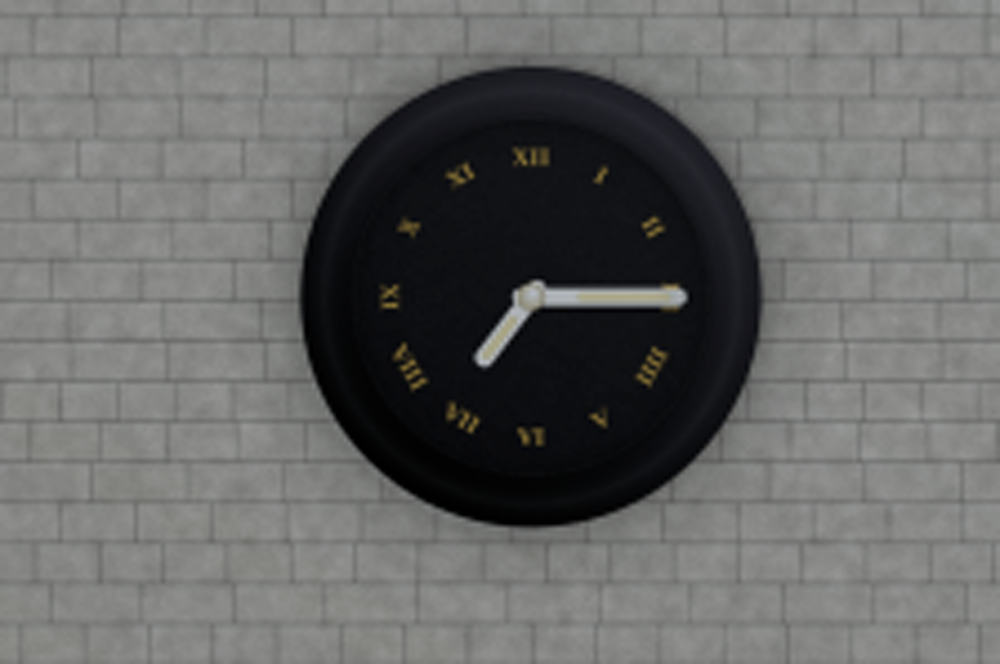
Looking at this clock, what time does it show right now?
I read 7:15
